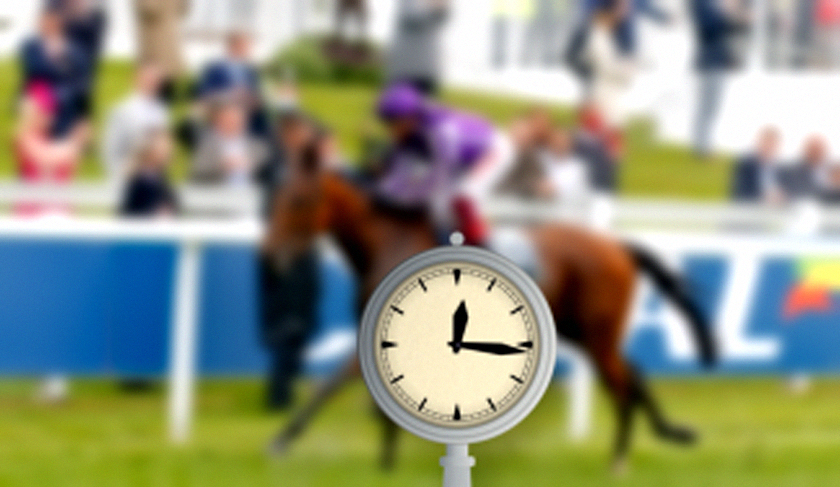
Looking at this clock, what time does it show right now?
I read 12:16
